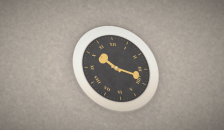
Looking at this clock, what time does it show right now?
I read 10:18
